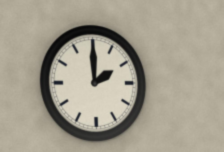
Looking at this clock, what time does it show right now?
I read 2:00
